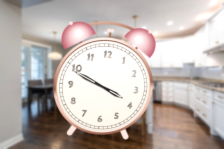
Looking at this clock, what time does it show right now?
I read 3:49
